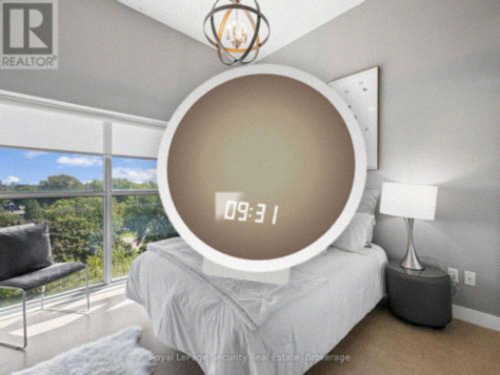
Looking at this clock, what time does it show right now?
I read 9:31
